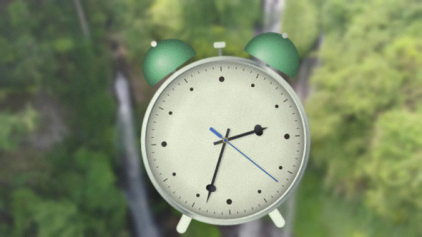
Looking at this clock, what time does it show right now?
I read 2:33:22
